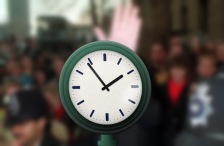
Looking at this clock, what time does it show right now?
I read 1:54
